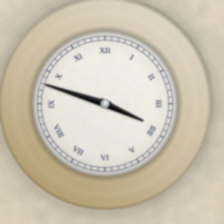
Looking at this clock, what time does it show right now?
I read 3:48
